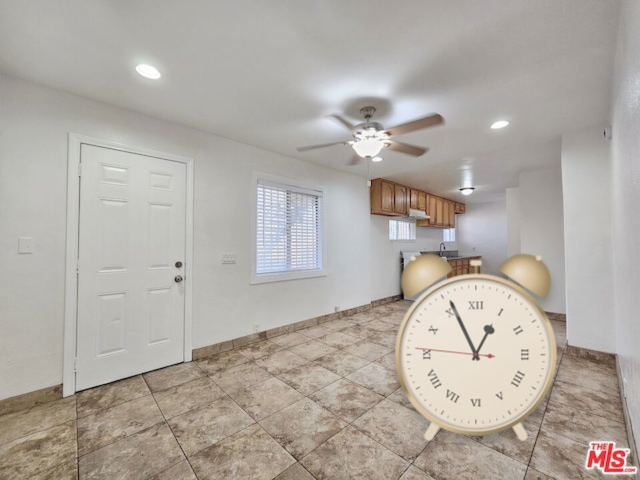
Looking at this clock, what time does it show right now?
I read 12:55:46
